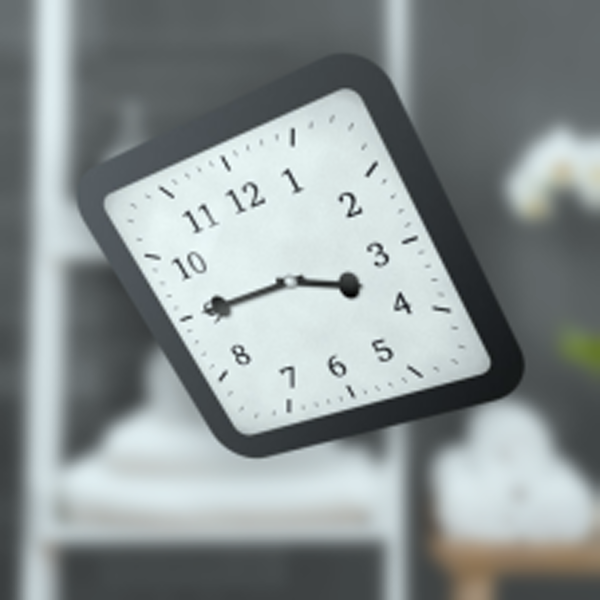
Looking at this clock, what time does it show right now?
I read 3:45
